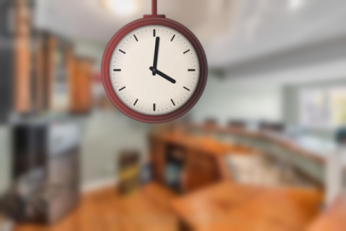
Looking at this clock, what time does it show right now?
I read 4:01
